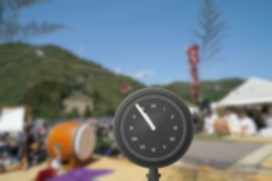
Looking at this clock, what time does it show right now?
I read 10:54
